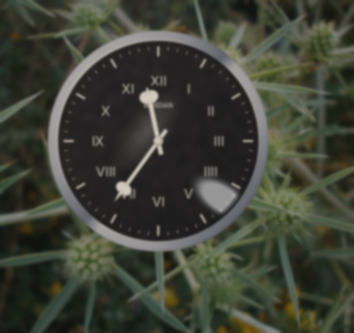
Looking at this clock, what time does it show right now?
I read 11:36
